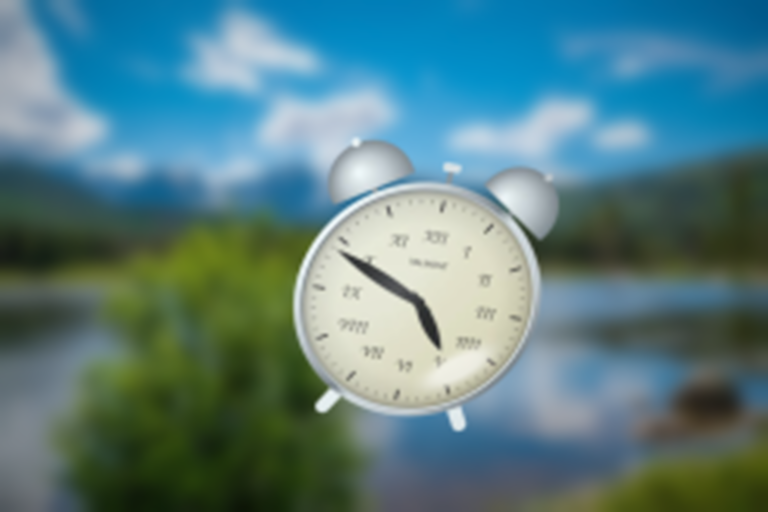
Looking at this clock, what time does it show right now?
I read 4:49
